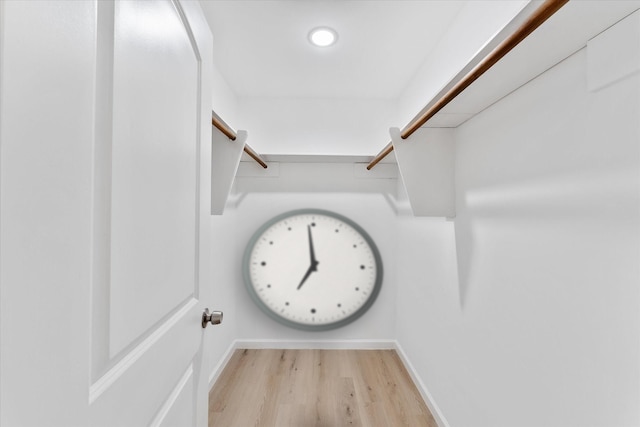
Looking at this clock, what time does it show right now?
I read 6:59
